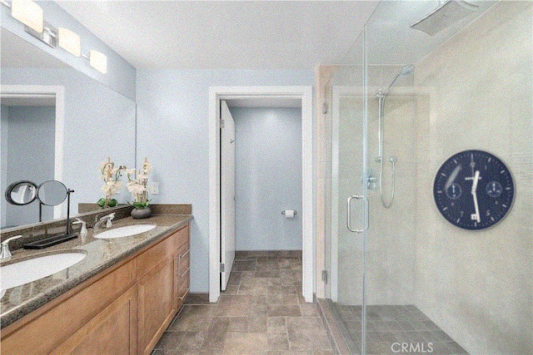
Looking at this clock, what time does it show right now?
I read 12:29
